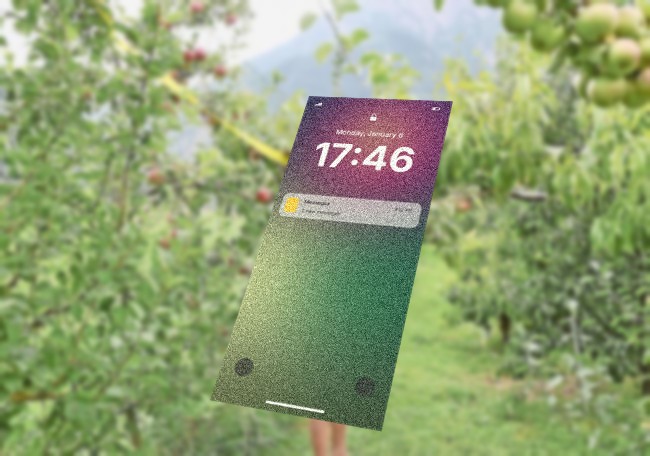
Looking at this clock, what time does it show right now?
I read 17:46
